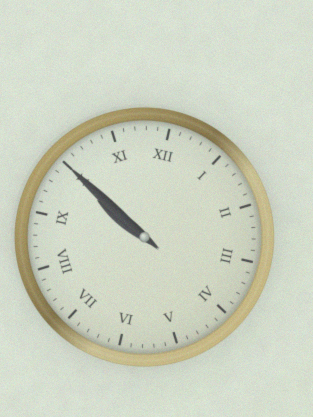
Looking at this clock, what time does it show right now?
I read 9:50
